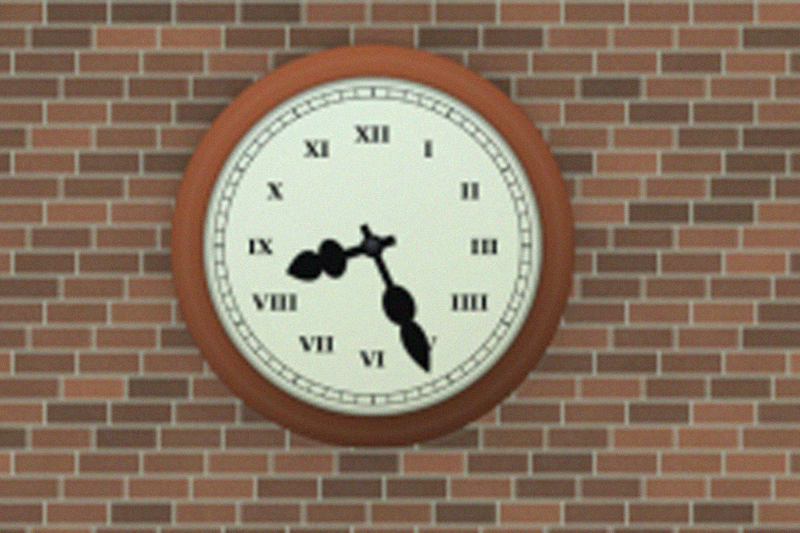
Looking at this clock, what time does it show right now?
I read 8:26
